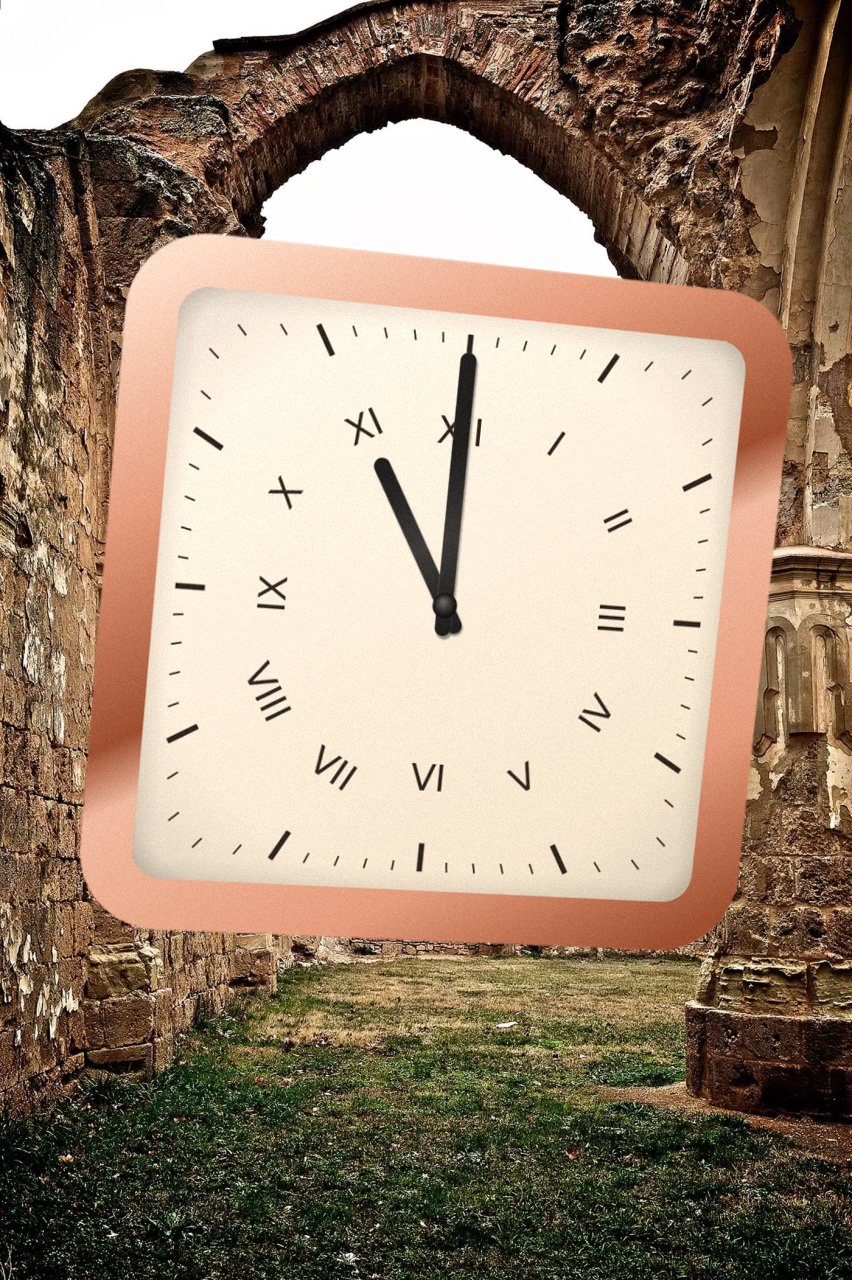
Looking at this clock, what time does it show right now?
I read 11:00
